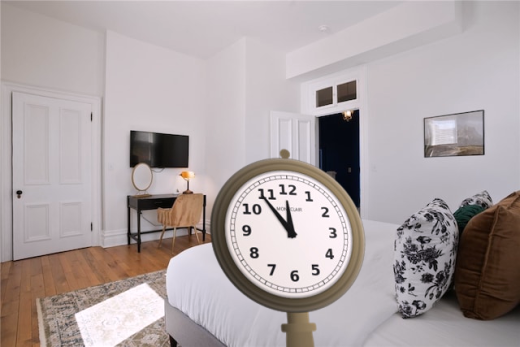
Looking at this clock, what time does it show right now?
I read 11:54
